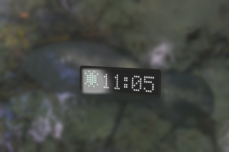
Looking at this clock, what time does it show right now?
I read 11:05
